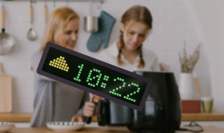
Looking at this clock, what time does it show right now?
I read 10:22
